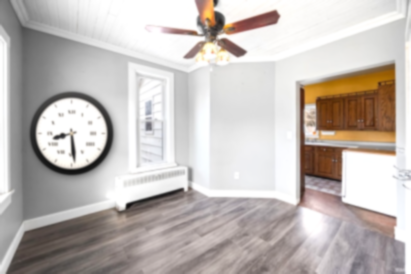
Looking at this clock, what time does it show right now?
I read 8:29
